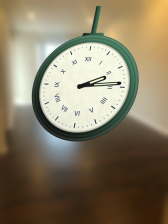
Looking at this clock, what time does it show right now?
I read 2:14
